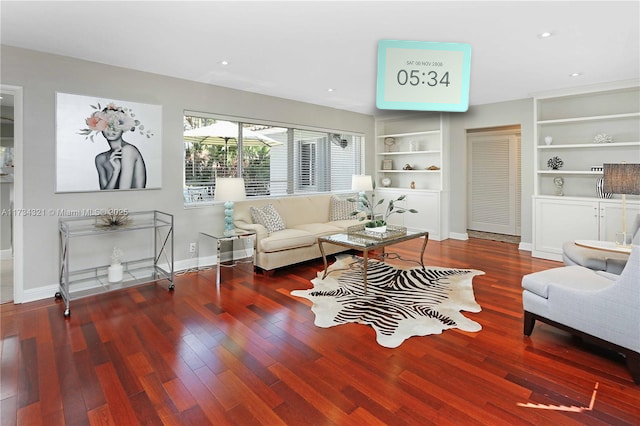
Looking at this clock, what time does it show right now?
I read 5:34
